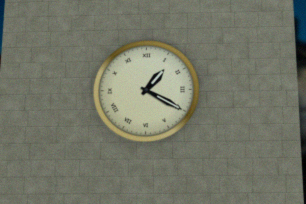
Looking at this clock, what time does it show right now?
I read 1:20
